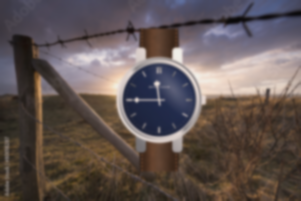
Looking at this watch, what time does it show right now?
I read 11:45
